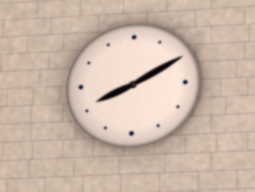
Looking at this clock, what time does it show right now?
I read 8:10
